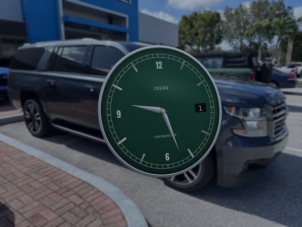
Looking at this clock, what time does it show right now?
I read 9:27
